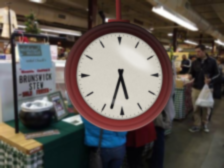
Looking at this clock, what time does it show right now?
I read 5:33
